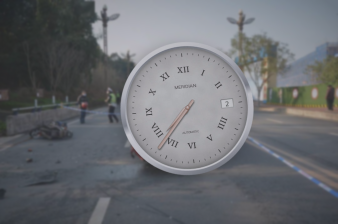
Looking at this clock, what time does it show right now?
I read 7:37
